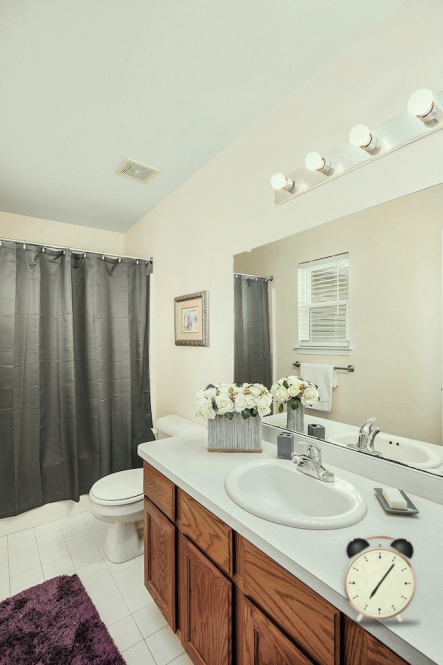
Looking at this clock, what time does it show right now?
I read 7:06
